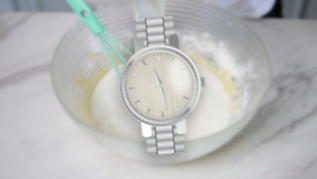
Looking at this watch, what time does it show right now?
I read 11:28
